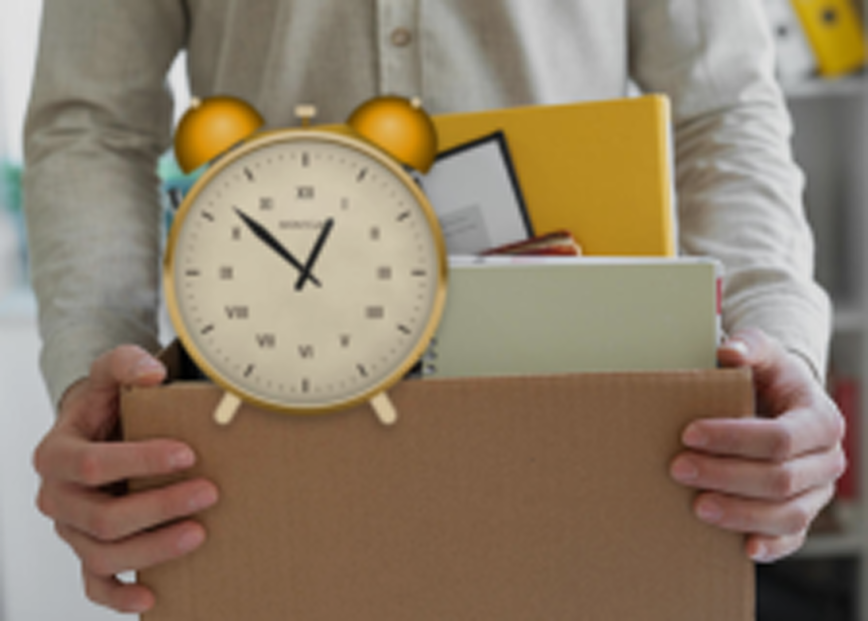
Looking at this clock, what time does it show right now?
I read 12:52
